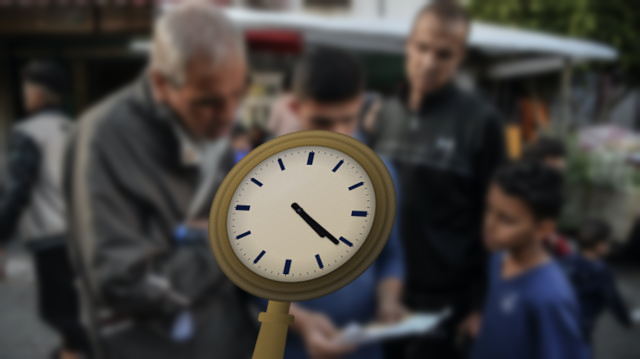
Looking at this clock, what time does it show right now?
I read 4:21
